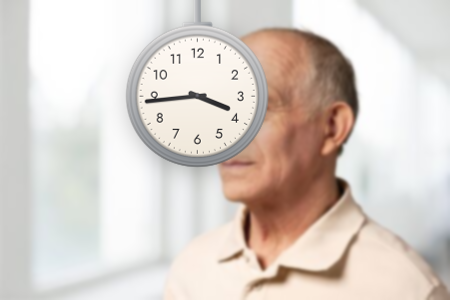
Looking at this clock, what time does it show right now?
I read 3:44
